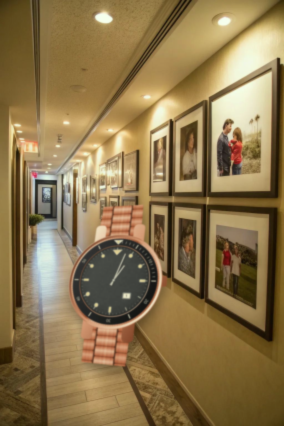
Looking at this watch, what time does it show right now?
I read 1:03
